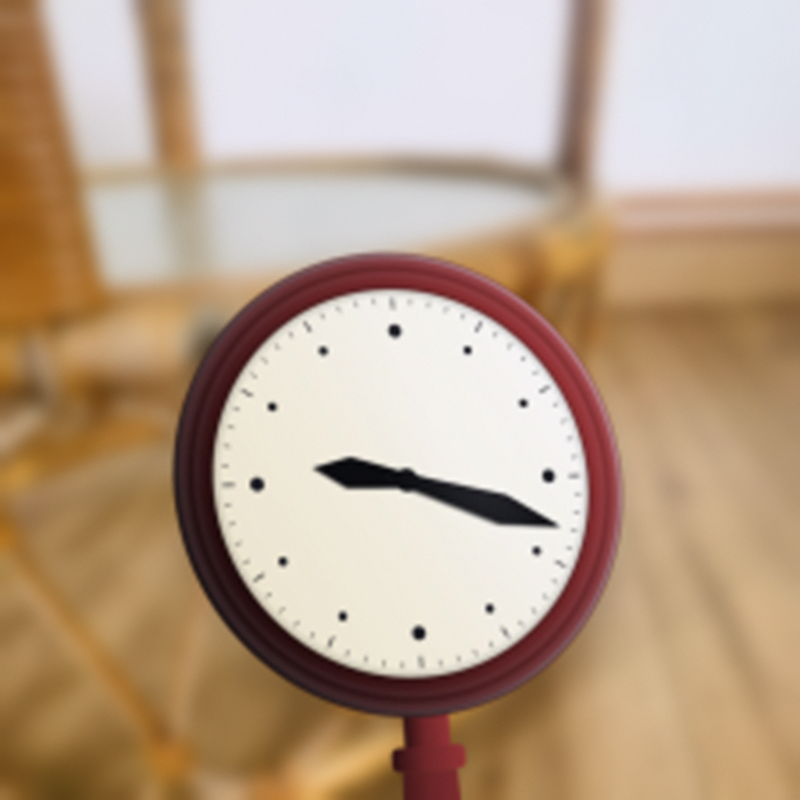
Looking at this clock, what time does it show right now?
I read 9:18
